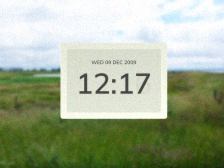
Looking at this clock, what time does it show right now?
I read 12:17
